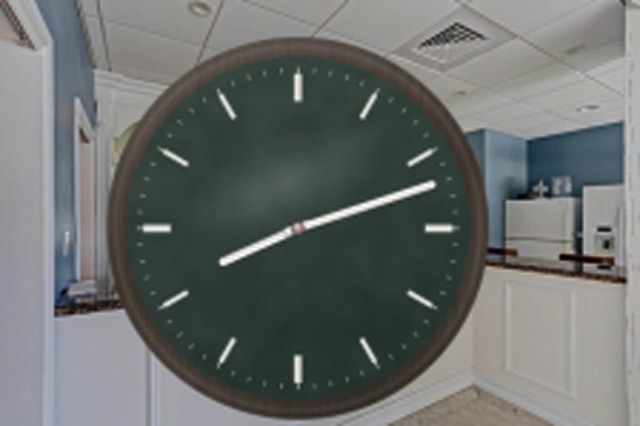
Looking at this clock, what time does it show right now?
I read 8:12
